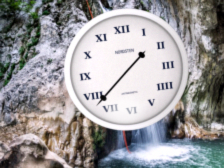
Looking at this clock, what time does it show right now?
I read 1:38
